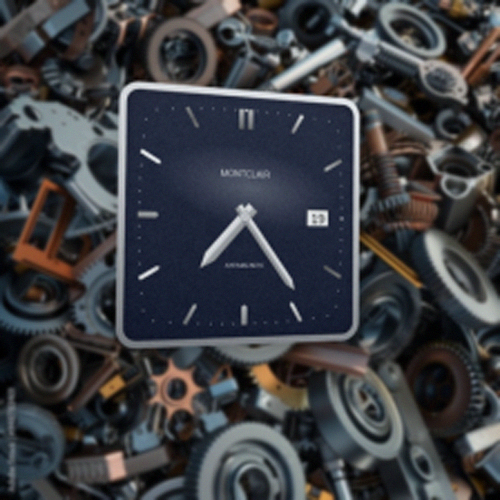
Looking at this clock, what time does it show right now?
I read 7:24
